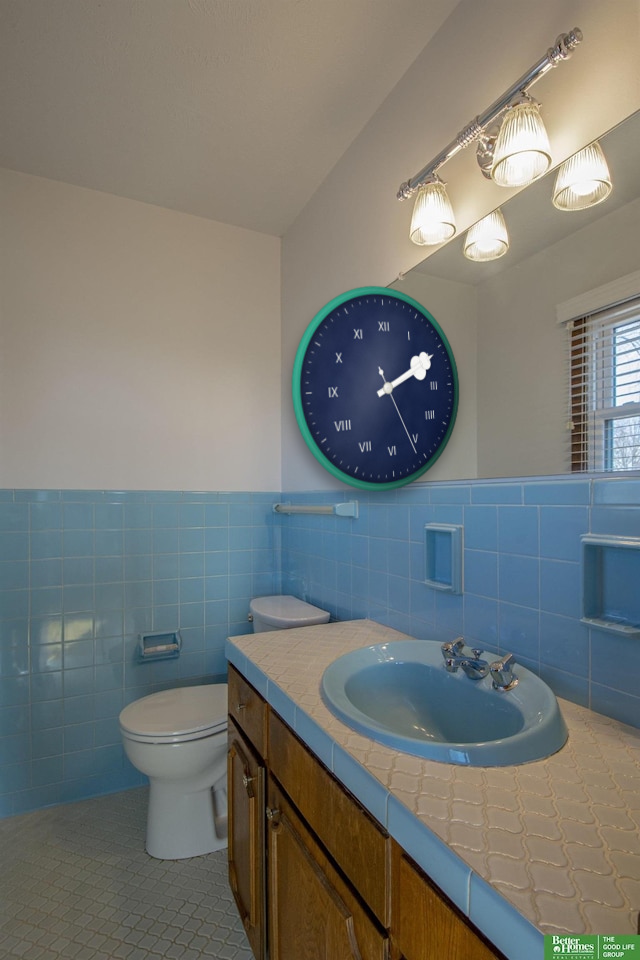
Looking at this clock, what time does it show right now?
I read 2:10:26
